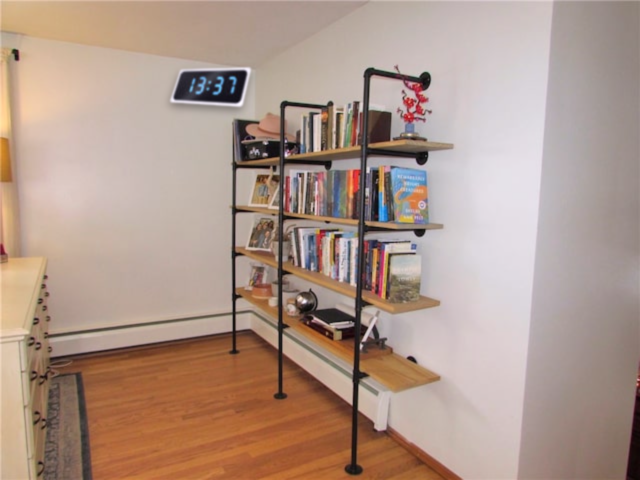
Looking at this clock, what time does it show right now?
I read 13:37
